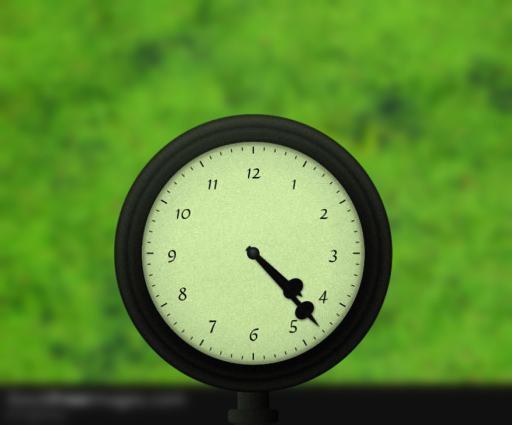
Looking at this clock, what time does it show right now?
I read 4:23
